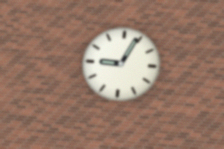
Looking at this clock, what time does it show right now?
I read 9:04
